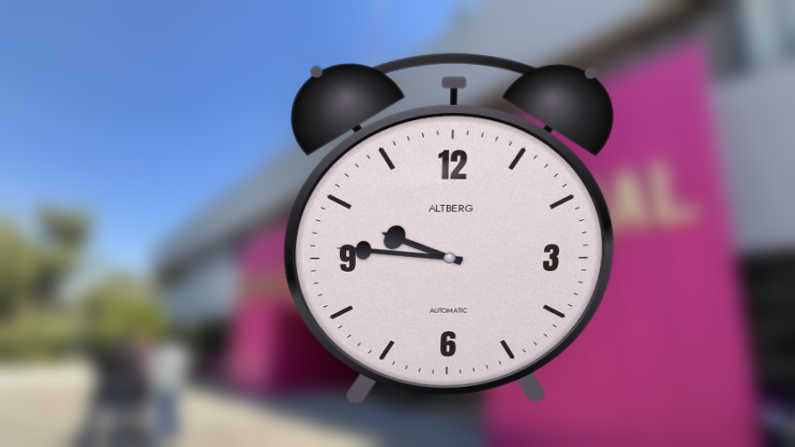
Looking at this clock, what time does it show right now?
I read 9:46
